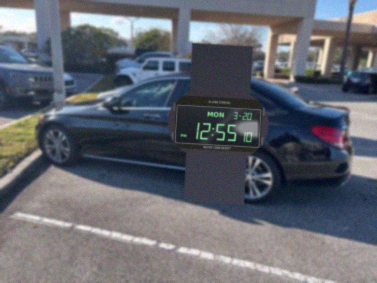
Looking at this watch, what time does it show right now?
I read 12:55:10
